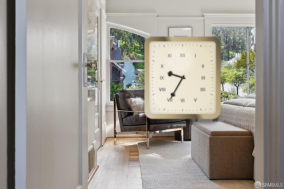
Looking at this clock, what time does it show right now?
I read 9:35
